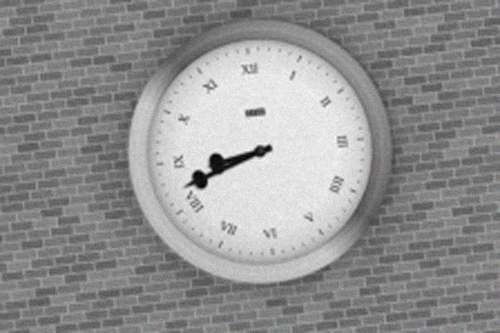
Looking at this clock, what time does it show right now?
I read 8:42
